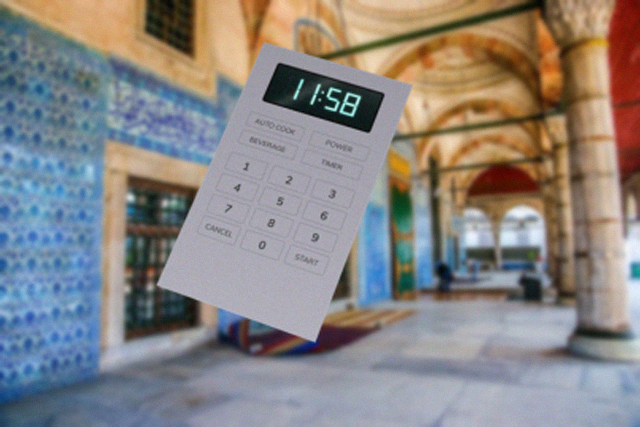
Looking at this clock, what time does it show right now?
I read 11:58
